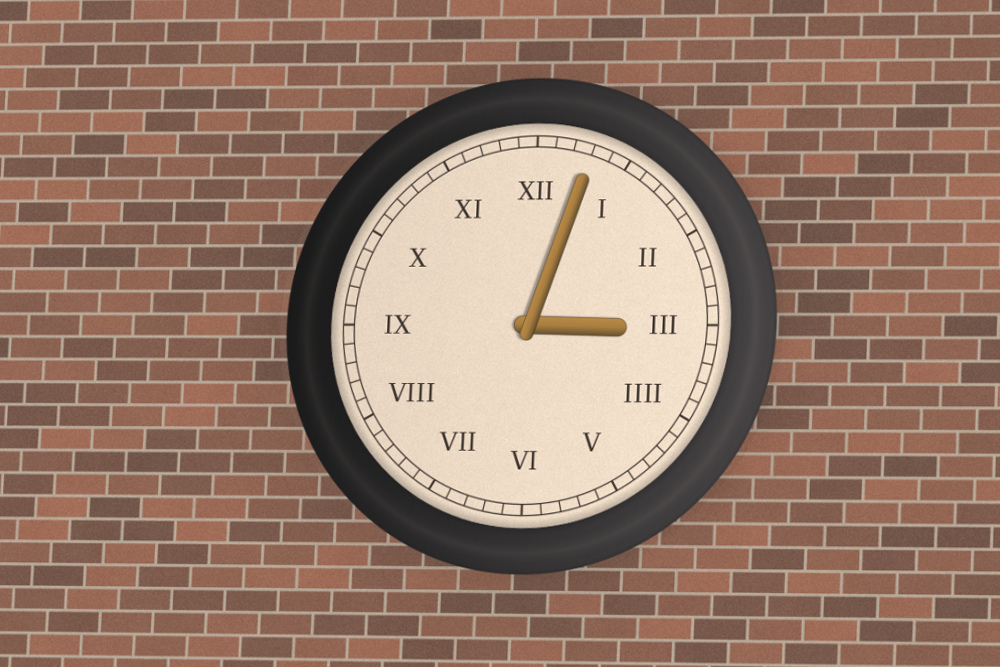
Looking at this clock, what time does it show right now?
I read 3:03
